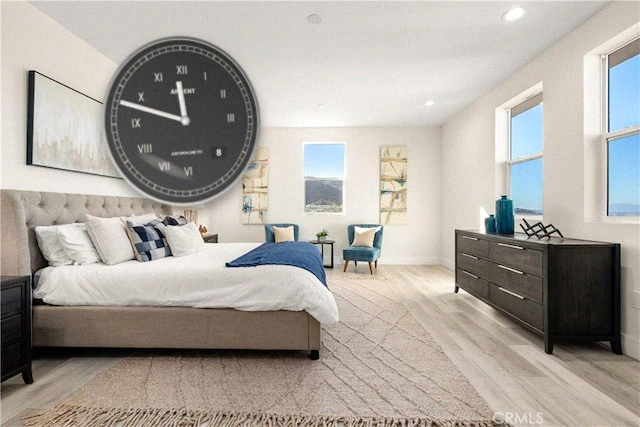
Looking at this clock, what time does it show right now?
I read 11:48
